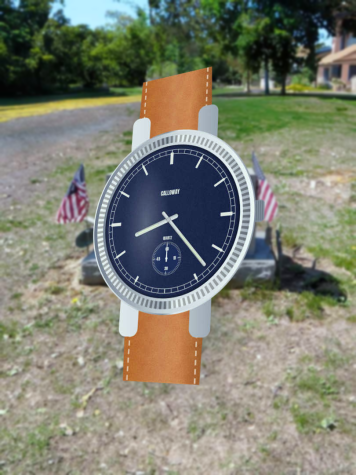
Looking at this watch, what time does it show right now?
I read 8:23
